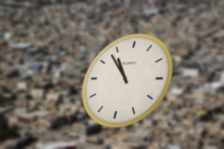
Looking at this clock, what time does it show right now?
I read 10:53
